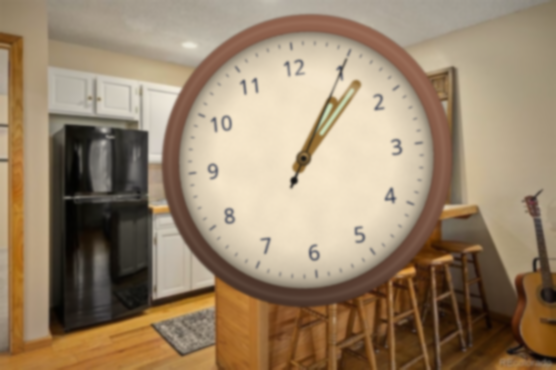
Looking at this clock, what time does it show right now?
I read 1:07:05
